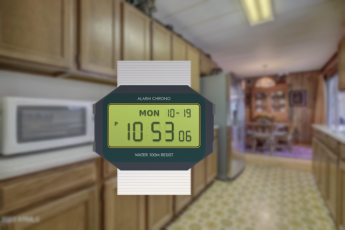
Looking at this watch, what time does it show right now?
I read 10:53:06
